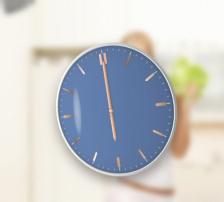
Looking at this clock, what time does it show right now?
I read 6:00
